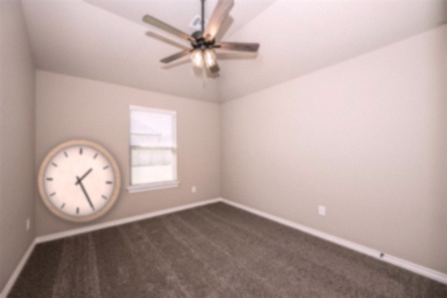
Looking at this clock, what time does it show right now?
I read 1:25
